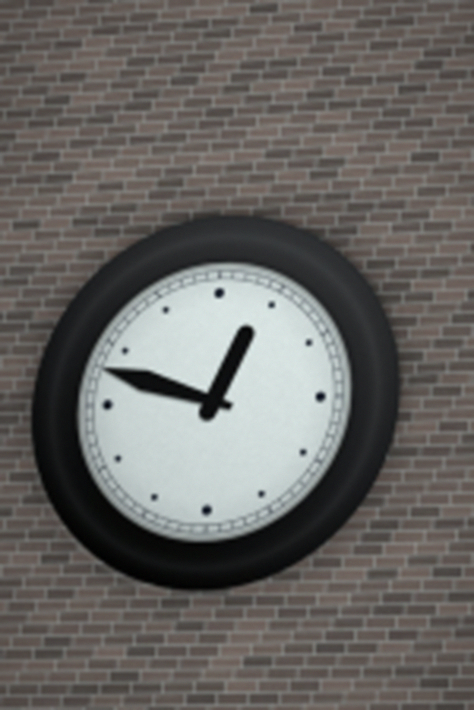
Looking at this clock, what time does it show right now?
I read 12:48
